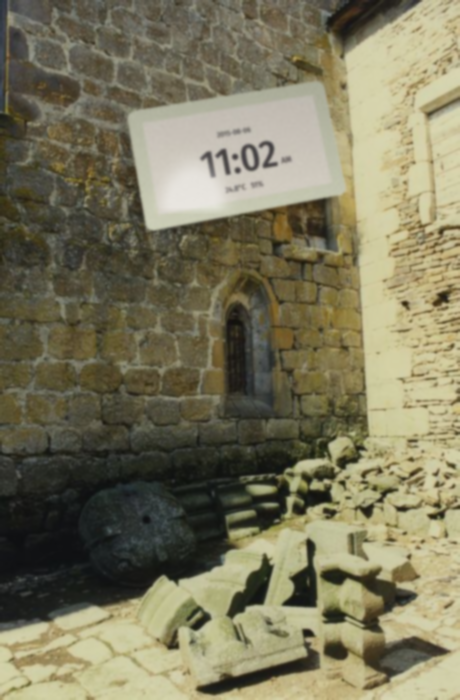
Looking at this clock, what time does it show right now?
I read 11:02
